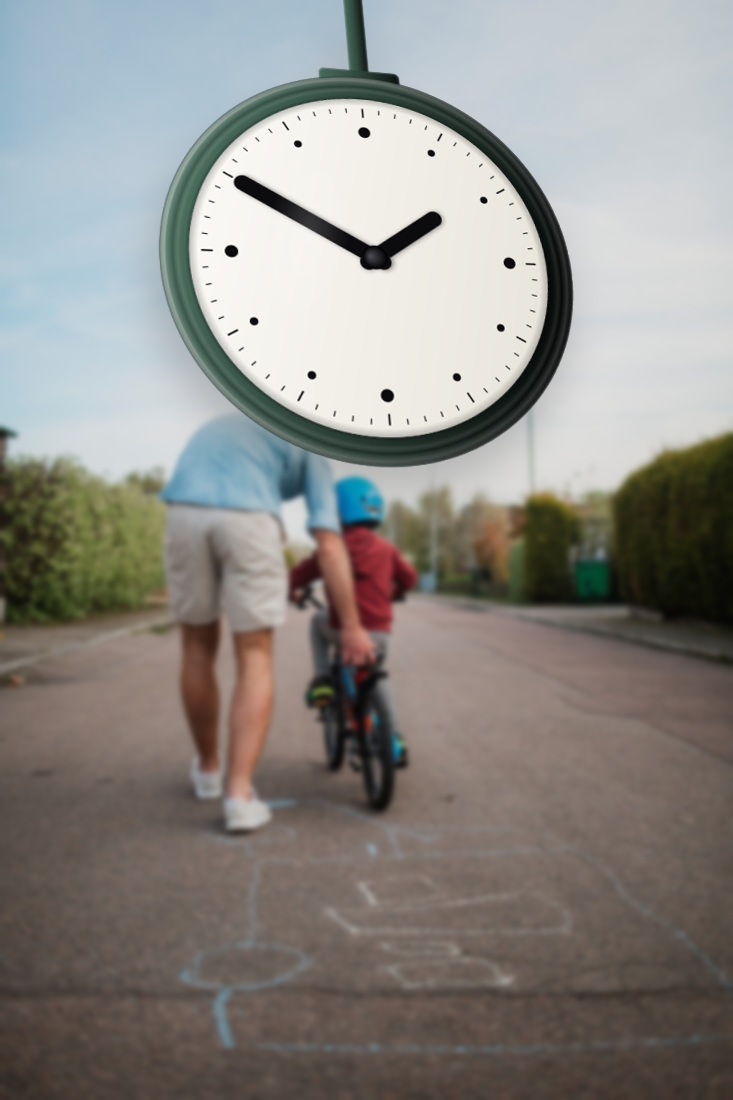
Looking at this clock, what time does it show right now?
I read 1:50
